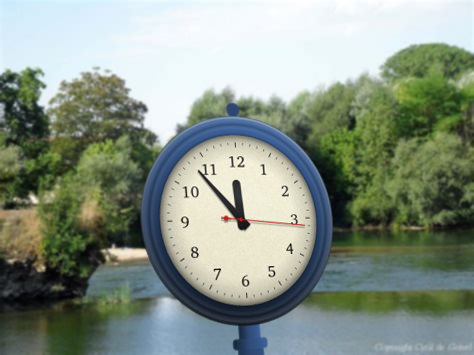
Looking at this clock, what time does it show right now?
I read 11:53:16
